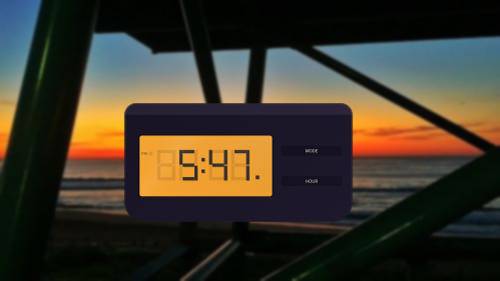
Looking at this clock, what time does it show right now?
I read 5:47
